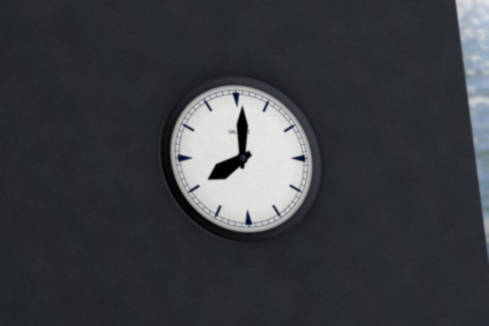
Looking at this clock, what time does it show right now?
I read 8:01
